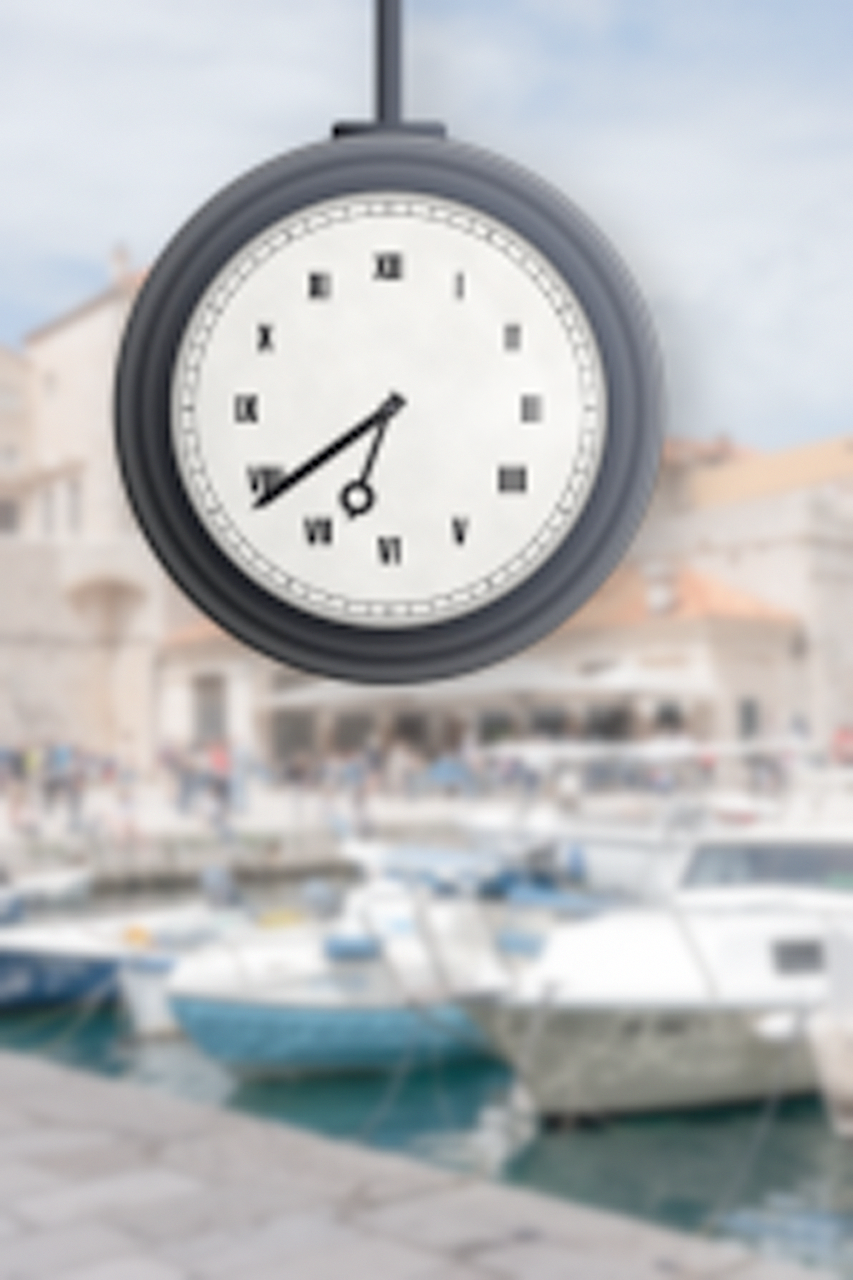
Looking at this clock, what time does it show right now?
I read 6:39
